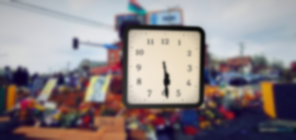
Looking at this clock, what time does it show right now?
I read 5:29
